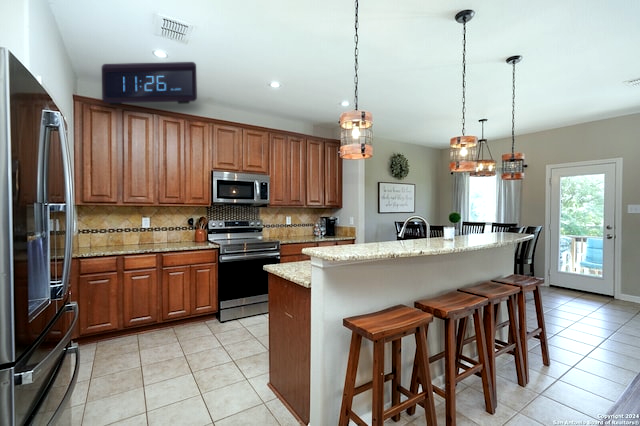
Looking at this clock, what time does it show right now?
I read 11:26
